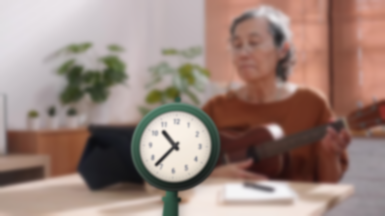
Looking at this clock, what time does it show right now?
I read 10:37
